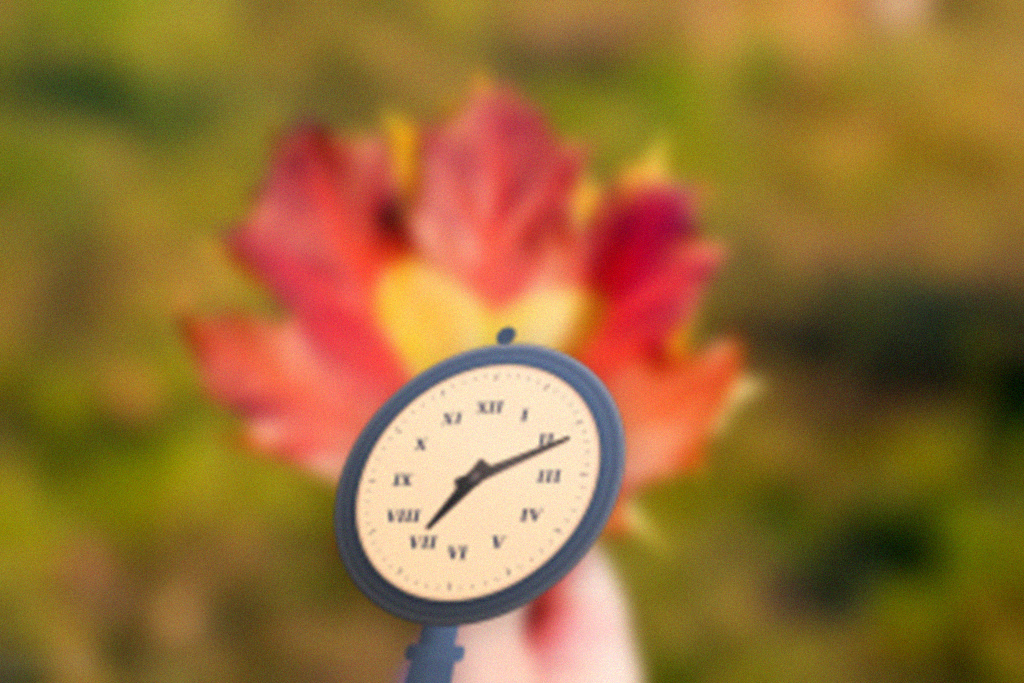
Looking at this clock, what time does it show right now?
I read 7:11
